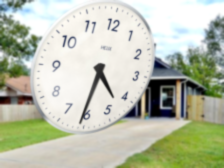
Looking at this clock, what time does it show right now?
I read 4:31
